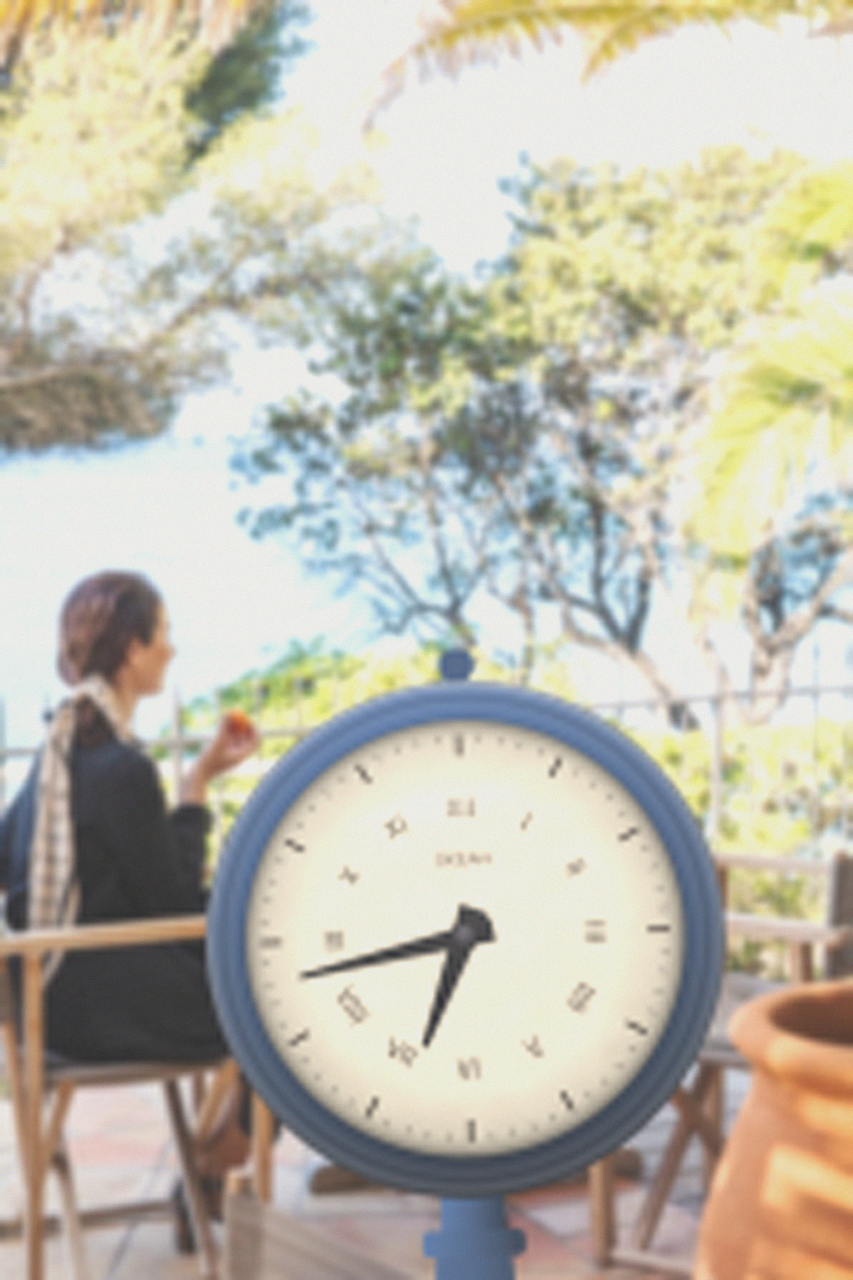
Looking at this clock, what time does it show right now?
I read 6:43
